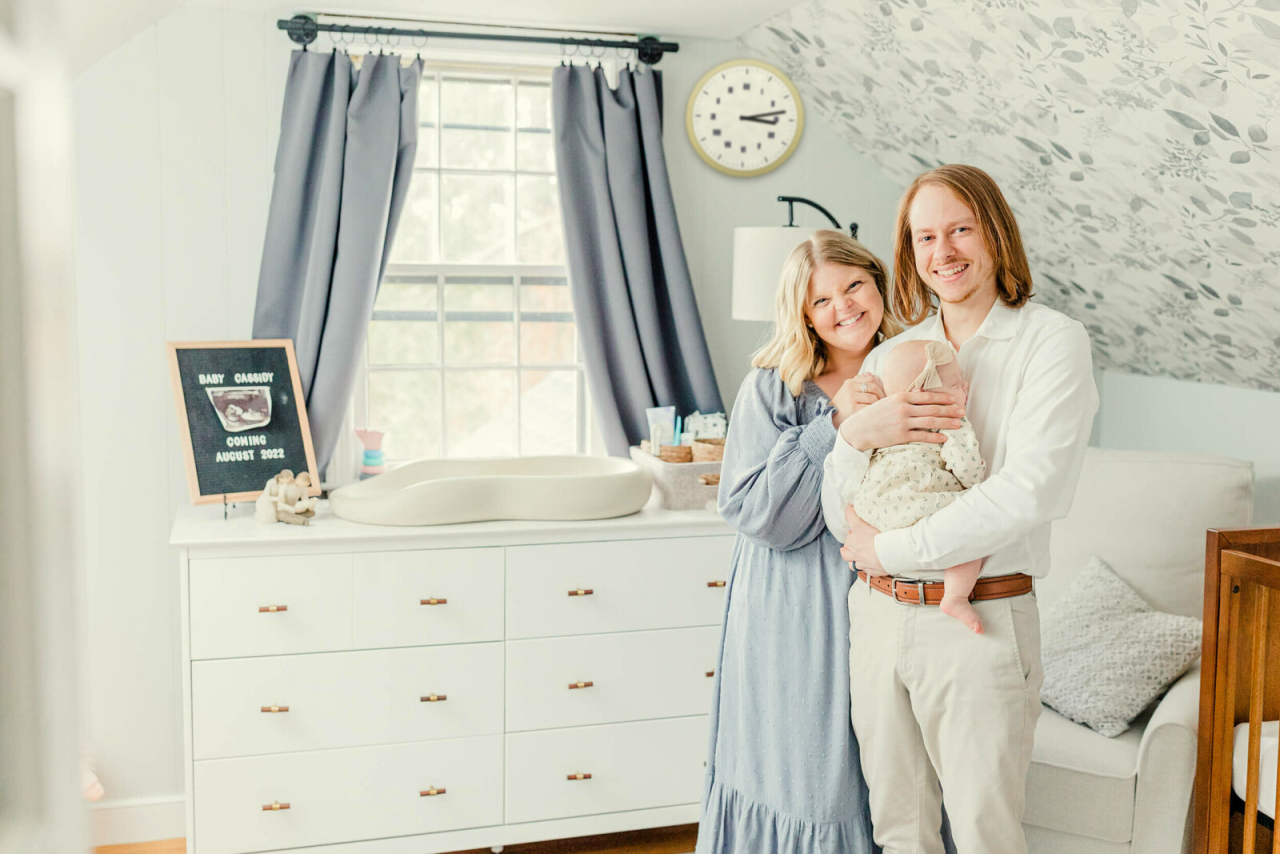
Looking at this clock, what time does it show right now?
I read 3:13
